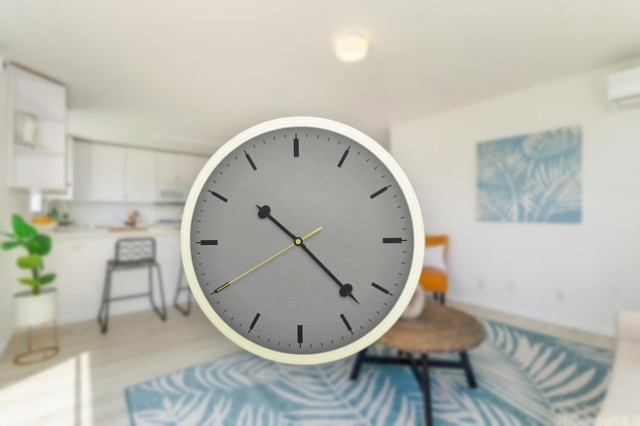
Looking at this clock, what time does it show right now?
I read 10:22:40
